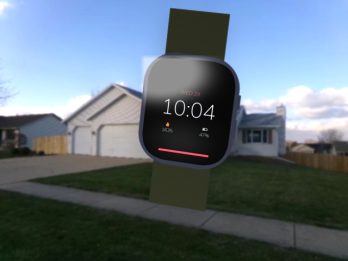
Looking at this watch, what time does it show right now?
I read 10:04
